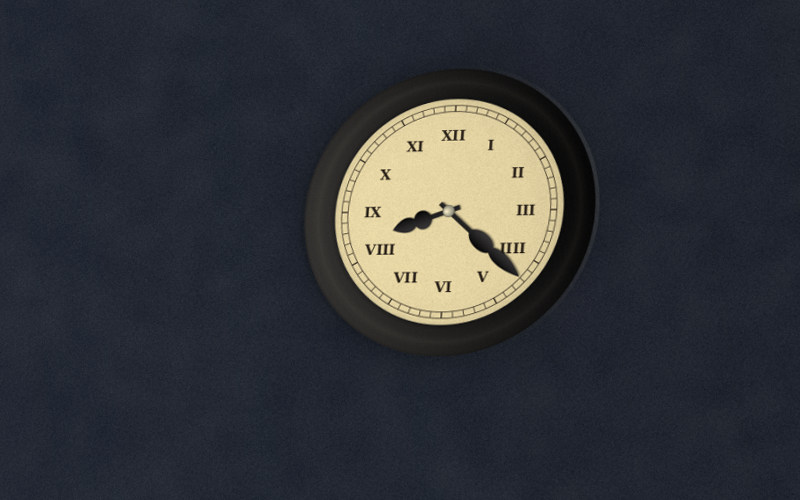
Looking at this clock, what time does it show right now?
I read 8:22
